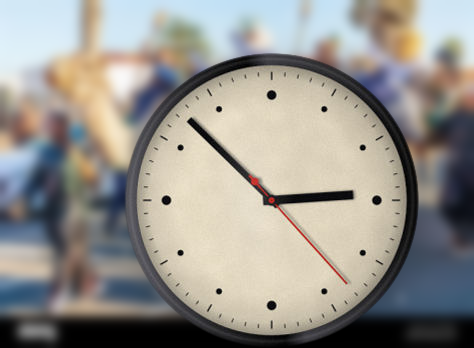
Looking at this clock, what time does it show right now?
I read 2:52:23
